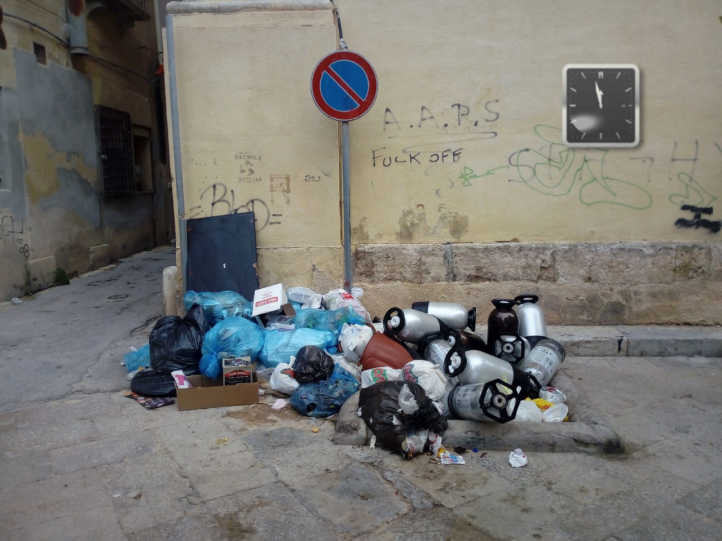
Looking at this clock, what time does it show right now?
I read 11:58
